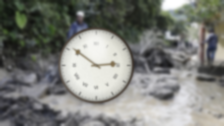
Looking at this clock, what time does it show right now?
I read 2:51
